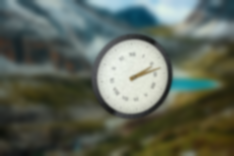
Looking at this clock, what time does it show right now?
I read 2:13
